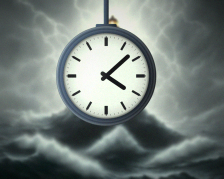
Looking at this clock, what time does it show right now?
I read 4:08
